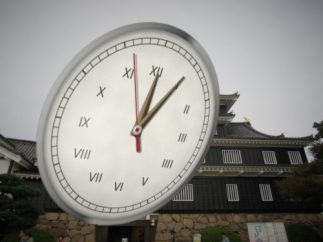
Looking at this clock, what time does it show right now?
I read 12:04:56
